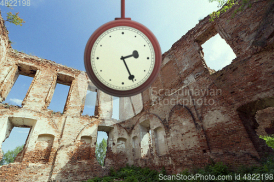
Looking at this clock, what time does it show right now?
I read 2:26
